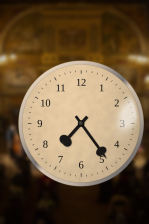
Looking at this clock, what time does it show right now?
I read 7:24
